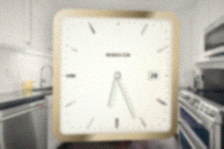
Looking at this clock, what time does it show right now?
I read 6:26
